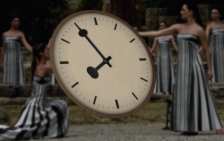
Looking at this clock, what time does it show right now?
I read 7:55
